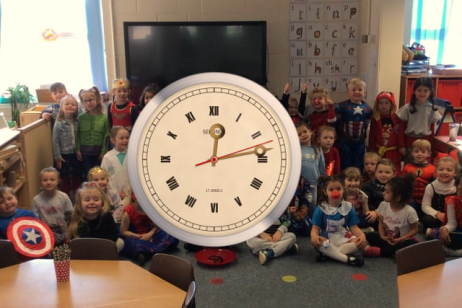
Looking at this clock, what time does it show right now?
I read 12:13:12
